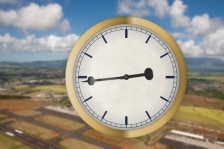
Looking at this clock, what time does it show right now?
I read 2:44
